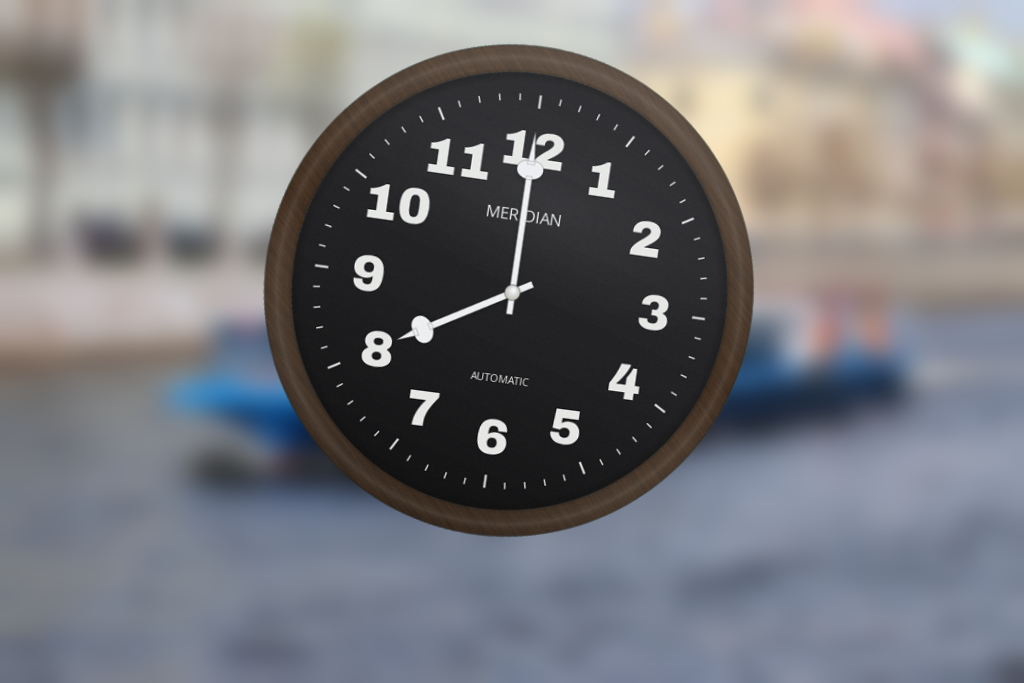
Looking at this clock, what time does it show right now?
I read 8:00
